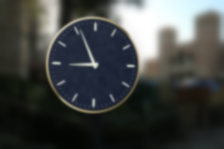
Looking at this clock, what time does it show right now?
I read 8:56
